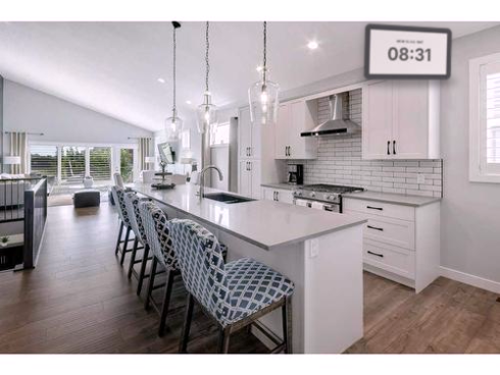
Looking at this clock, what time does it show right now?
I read 8:31
